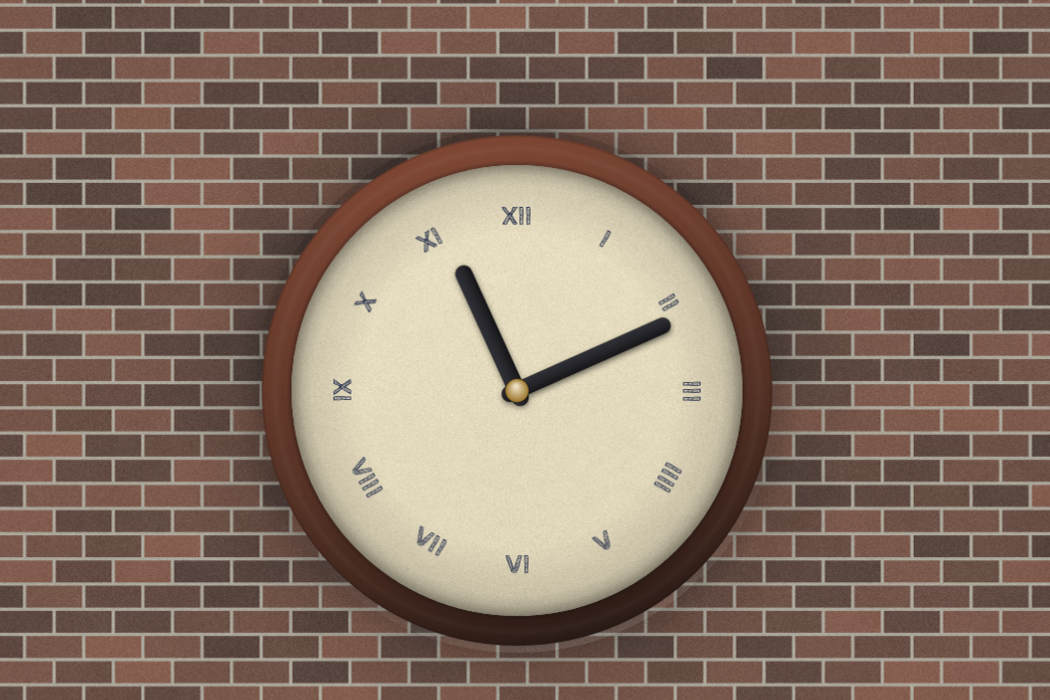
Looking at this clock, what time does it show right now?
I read 11:11
